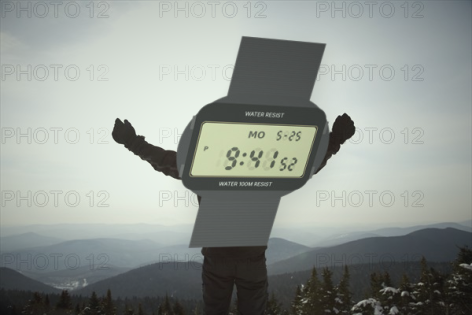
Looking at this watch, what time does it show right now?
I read 9:41:52
